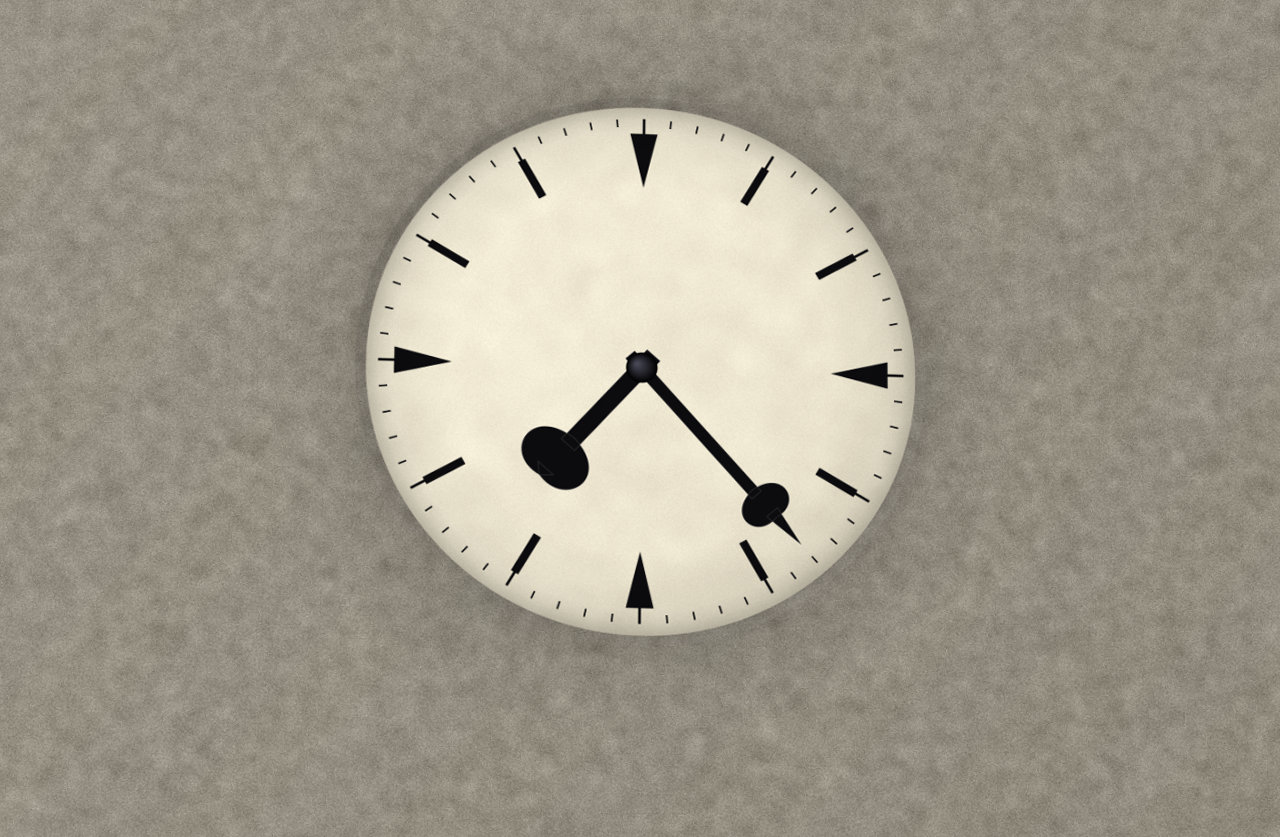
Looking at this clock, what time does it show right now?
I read 7:23
